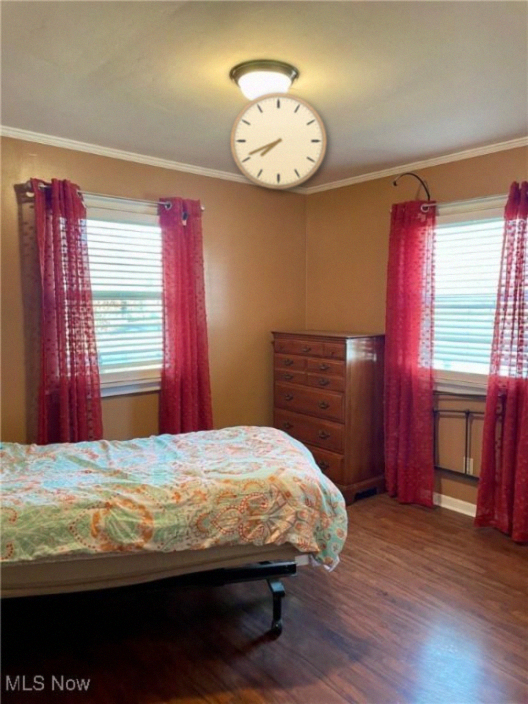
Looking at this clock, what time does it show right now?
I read 7:41
